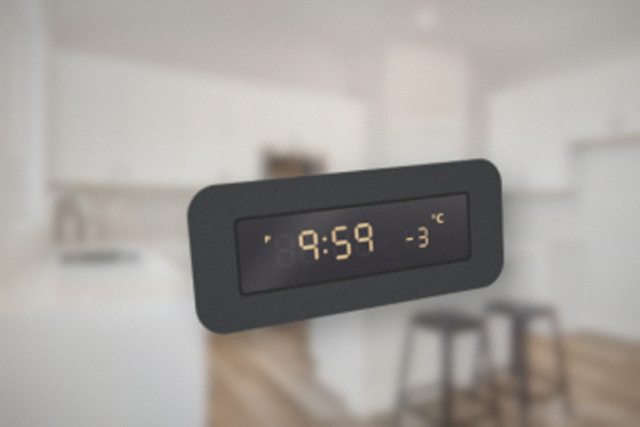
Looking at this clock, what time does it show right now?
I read 9:59
